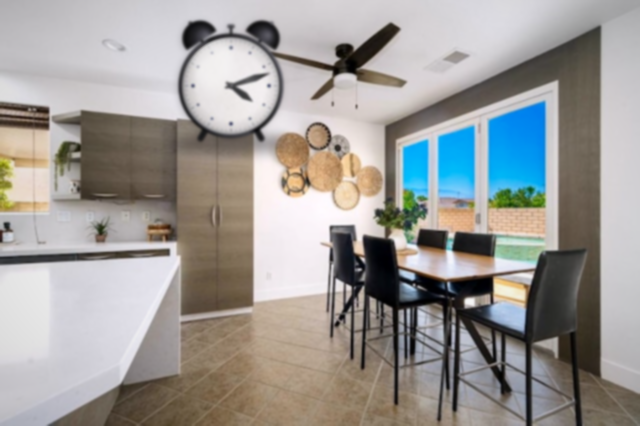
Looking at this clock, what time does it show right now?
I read 4:12
